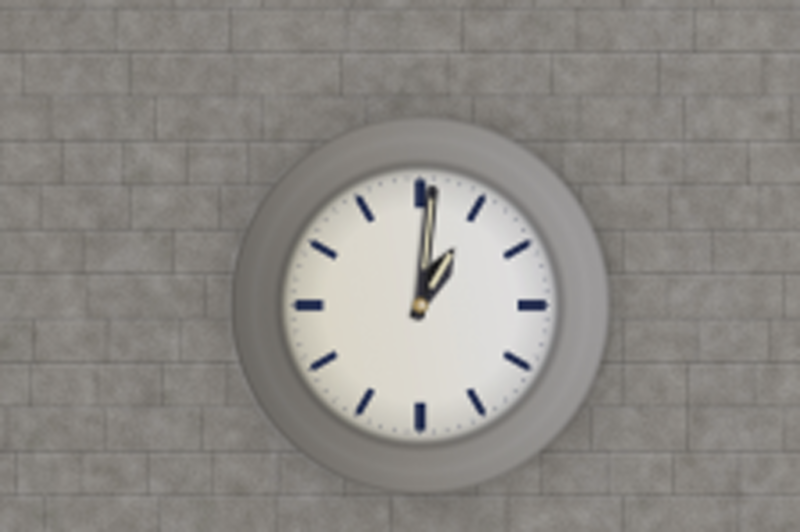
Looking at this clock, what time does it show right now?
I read 1:01
